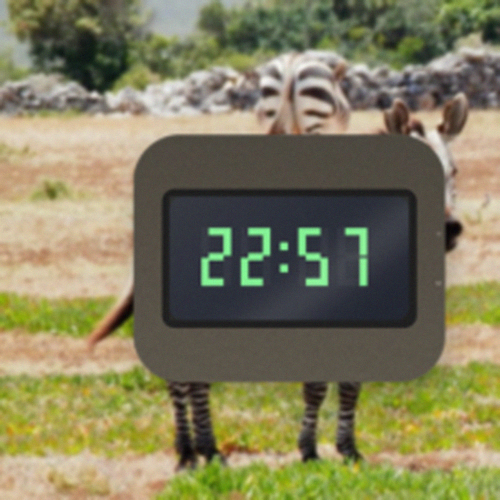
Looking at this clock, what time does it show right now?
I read 22:57
